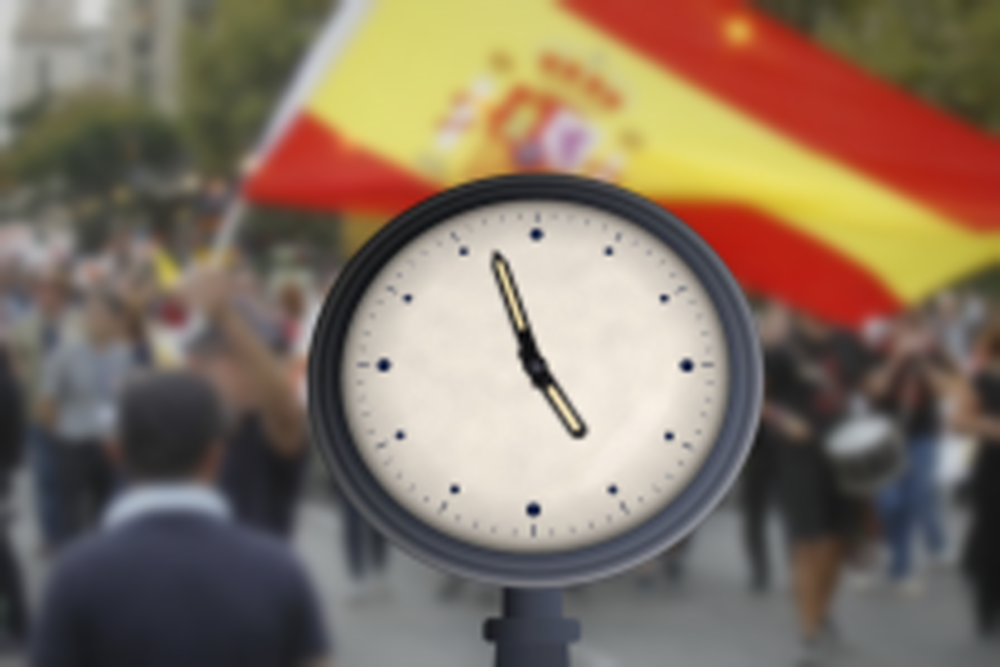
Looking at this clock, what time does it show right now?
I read 4:57
